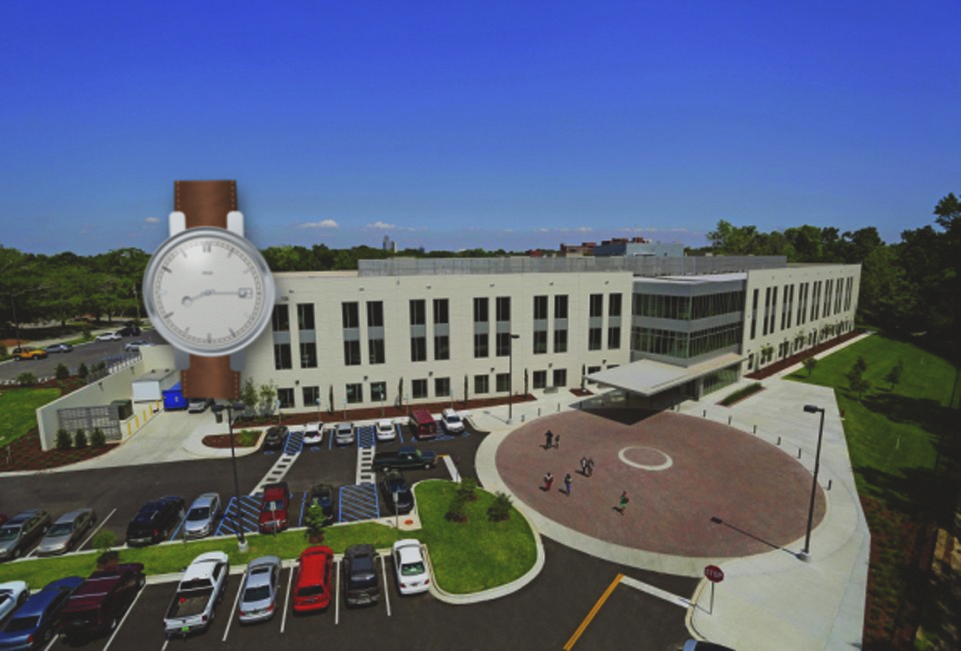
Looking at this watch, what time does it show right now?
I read 8:15
